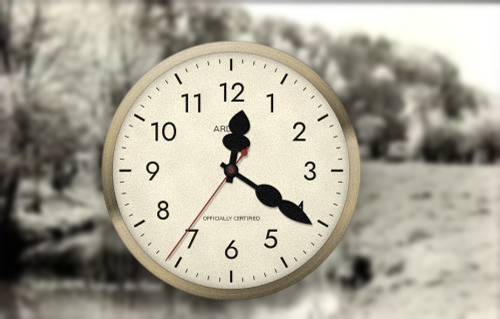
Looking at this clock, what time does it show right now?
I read 12:20:36
